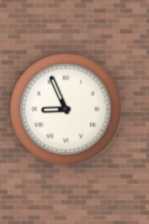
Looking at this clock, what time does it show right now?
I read 8:56
